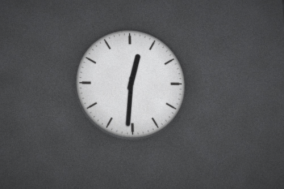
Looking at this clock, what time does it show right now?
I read 12:31
